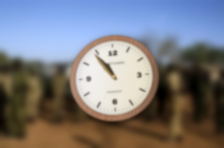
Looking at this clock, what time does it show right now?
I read 10:54
